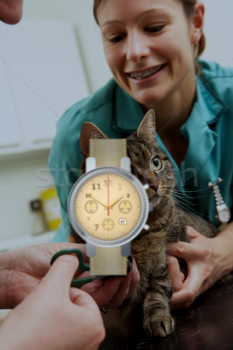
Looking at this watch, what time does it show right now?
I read 1:50
